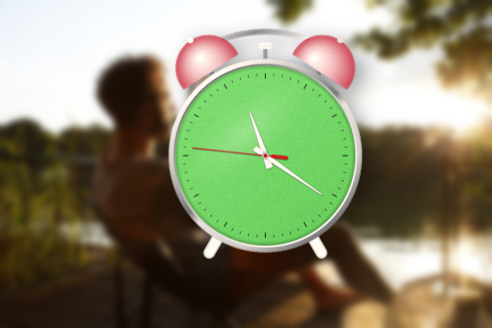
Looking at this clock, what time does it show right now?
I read 11:20:46
